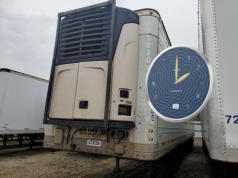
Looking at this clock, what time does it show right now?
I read 2:00
